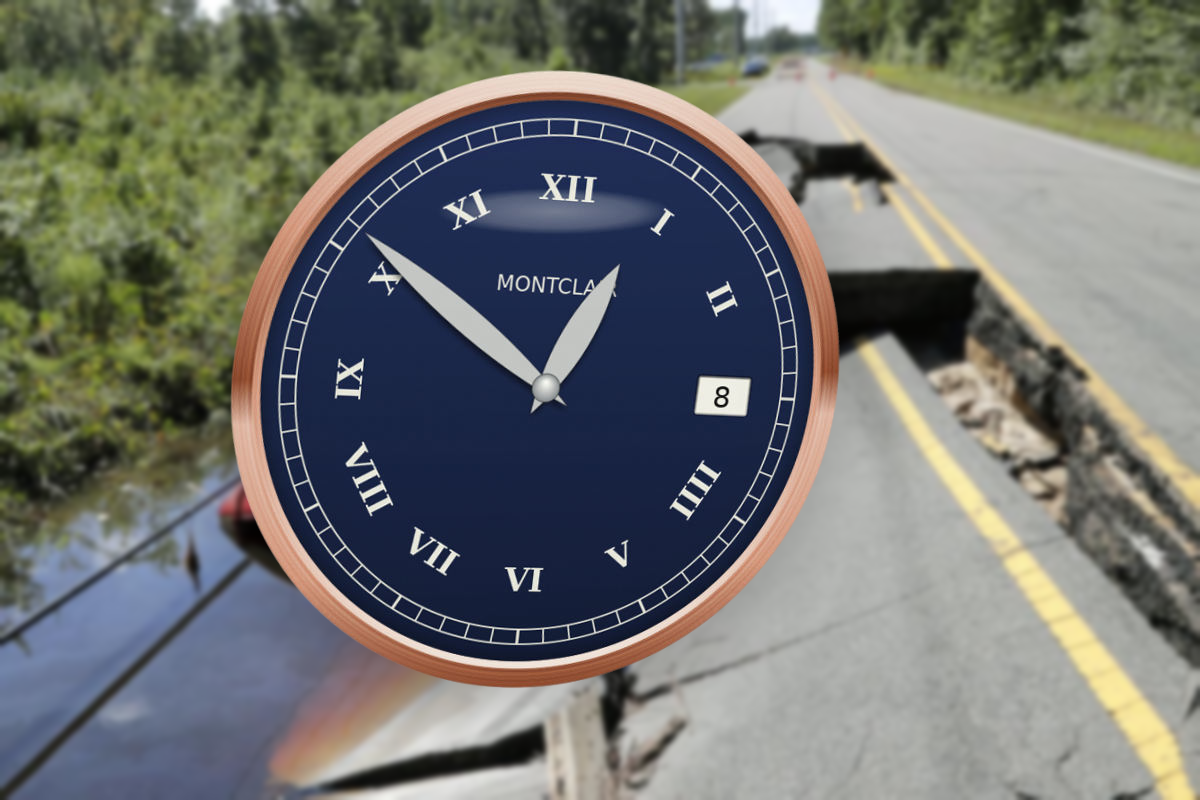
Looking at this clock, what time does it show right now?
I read 12:51
